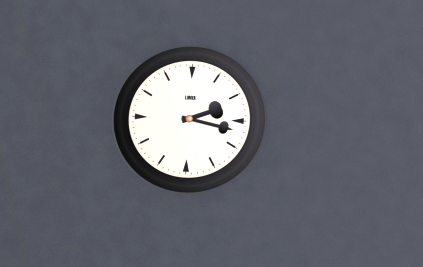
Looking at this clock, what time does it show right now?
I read 2:17
